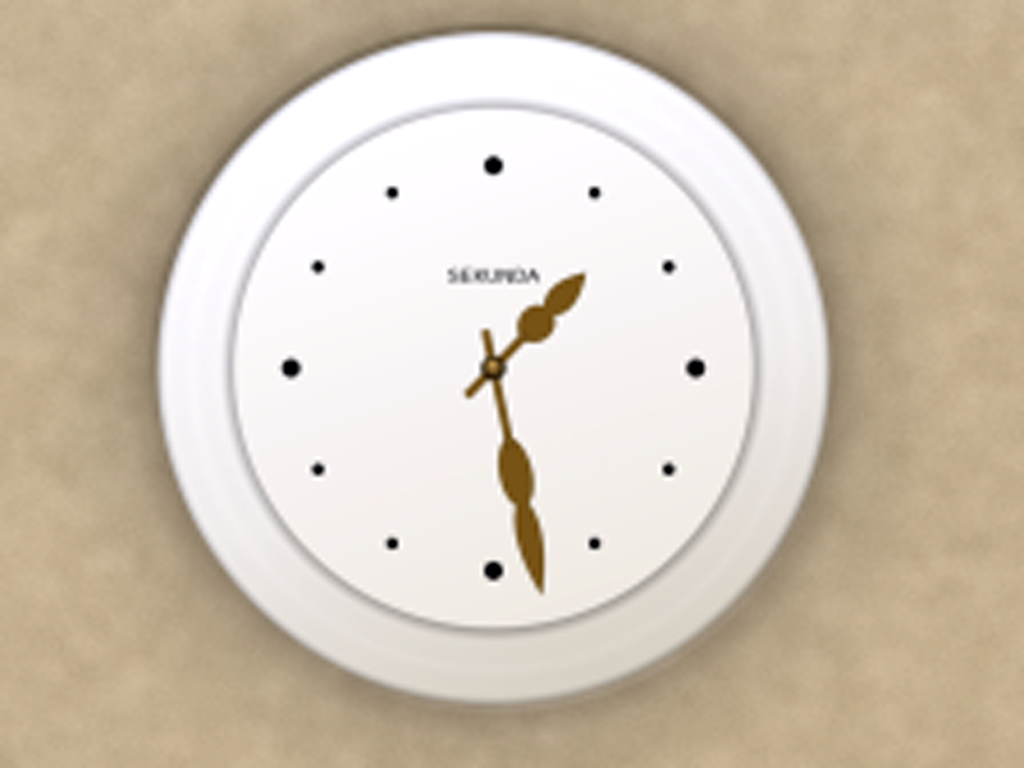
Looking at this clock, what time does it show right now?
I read 1:28
